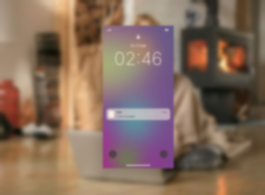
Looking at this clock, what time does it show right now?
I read 2:46
